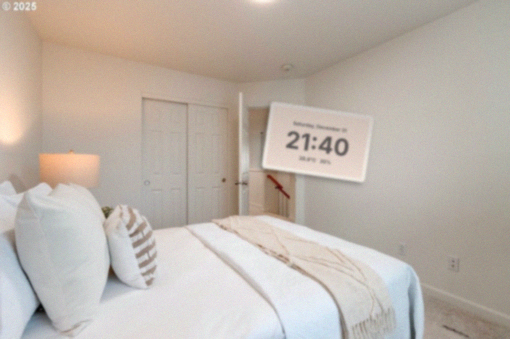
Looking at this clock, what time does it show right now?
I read 21:40
